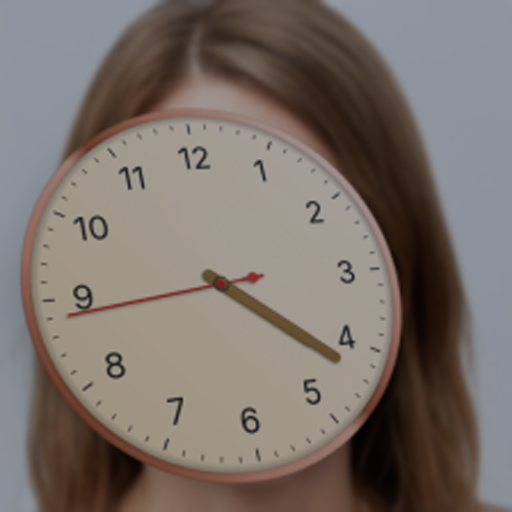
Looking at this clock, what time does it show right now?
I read 4:21:44
